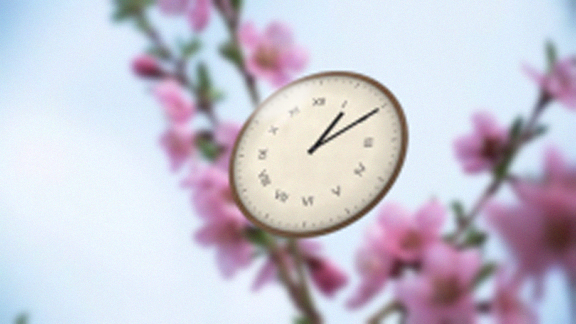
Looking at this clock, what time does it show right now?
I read 1:10
